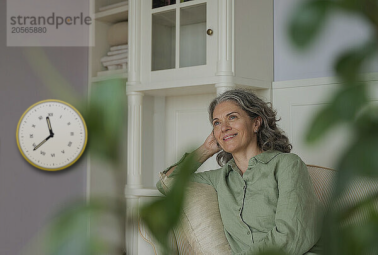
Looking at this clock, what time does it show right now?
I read 11:39
